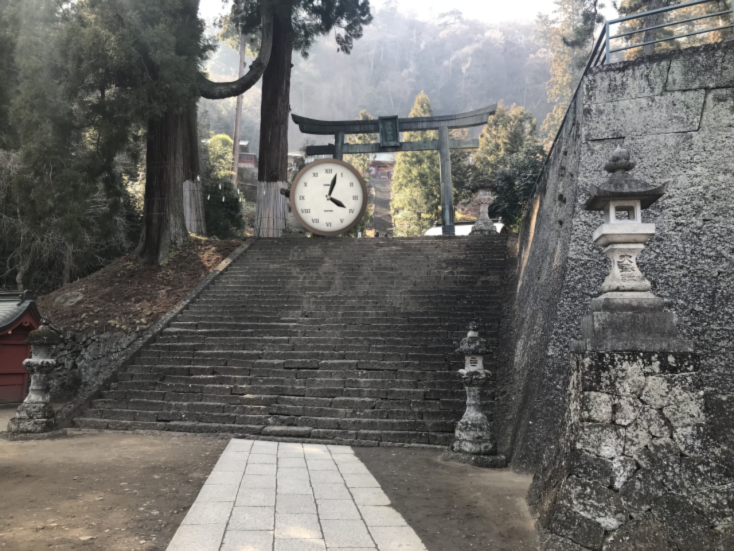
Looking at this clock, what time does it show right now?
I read 4:03
